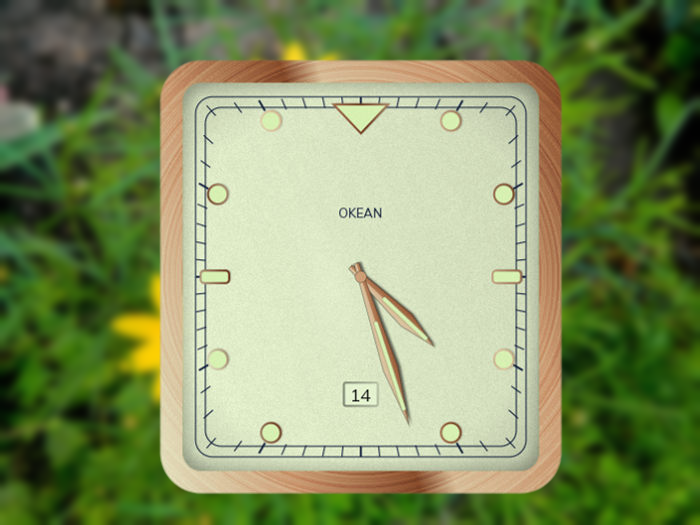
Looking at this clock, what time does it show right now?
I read 4:27
